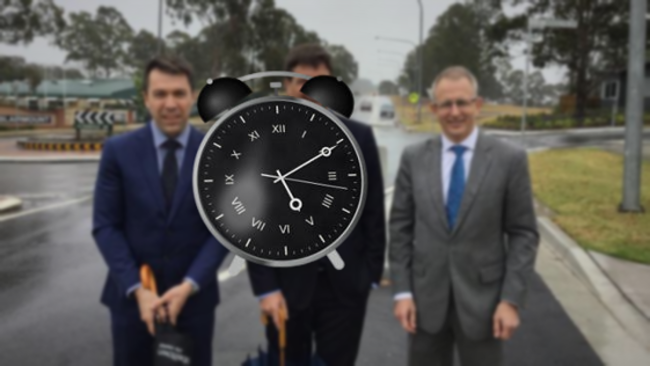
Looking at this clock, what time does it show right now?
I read 5:10:17
